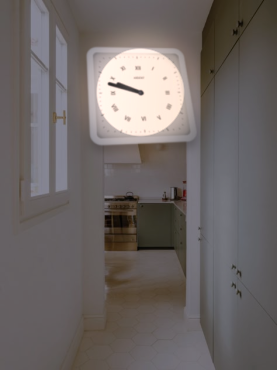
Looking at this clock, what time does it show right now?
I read 9:48
